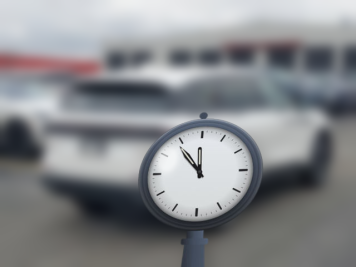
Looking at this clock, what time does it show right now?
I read 11:54
